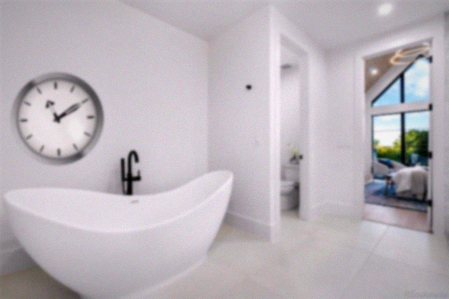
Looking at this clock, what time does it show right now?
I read 11:10
